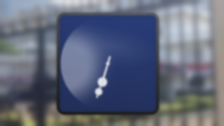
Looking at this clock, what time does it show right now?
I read 6:33
